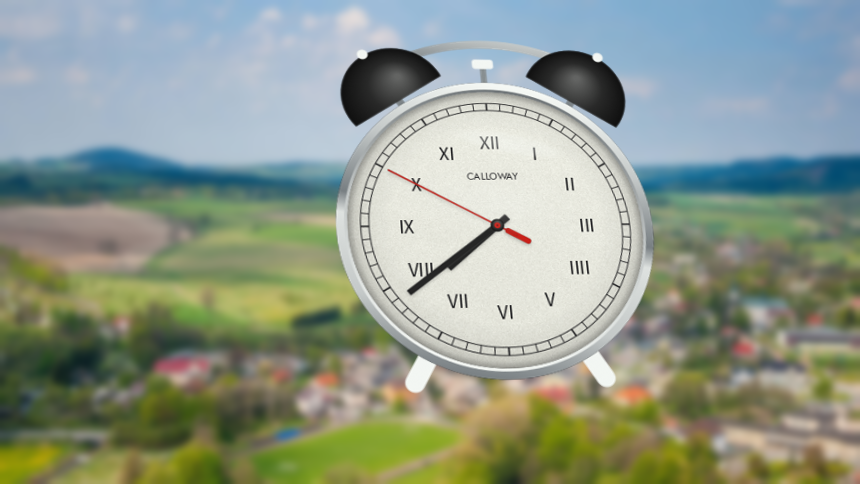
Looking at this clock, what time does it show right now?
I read 7:38:50
